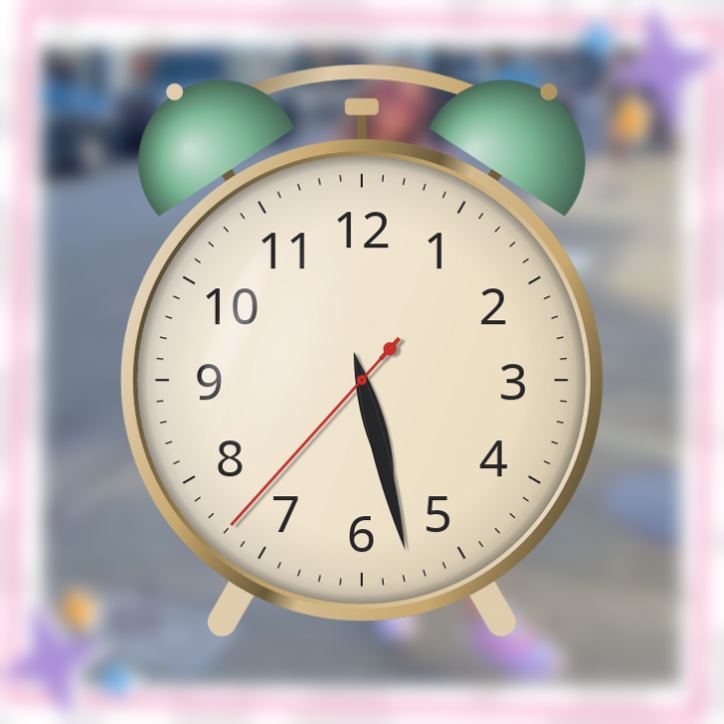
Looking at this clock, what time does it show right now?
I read 5:27:37
